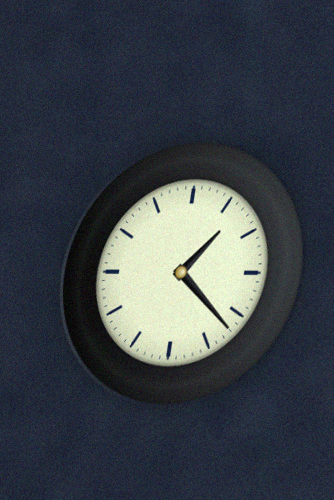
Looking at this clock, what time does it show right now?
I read 1:22
